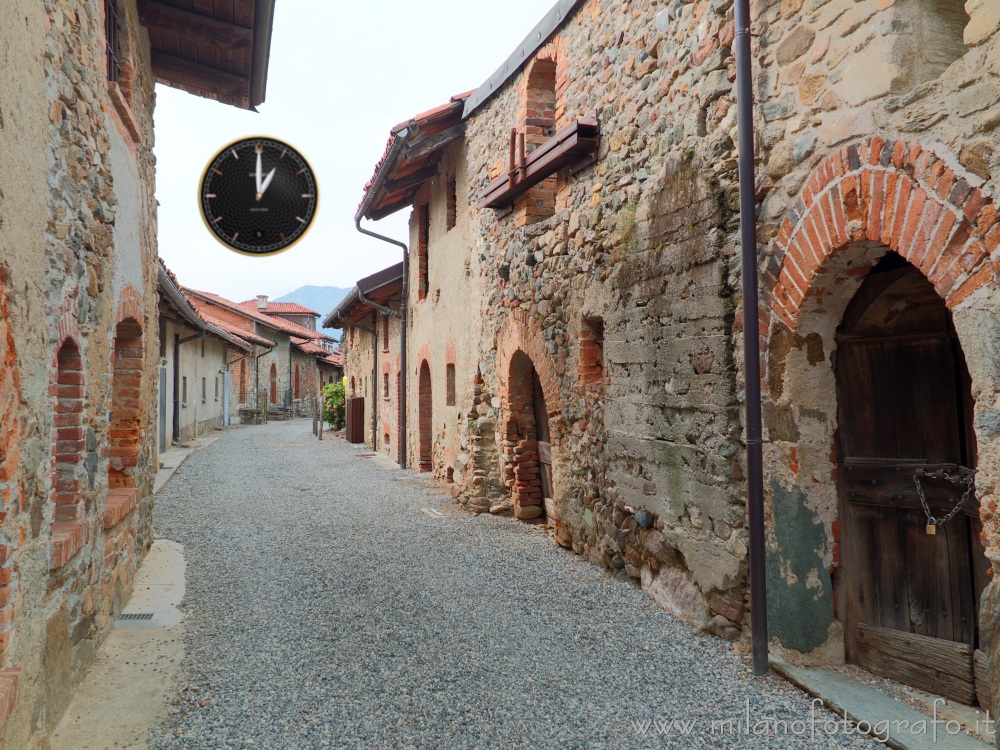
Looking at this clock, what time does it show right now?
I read 1:00
